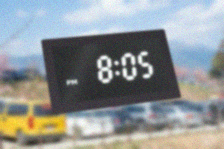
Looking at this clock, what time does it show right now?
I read 8:05
